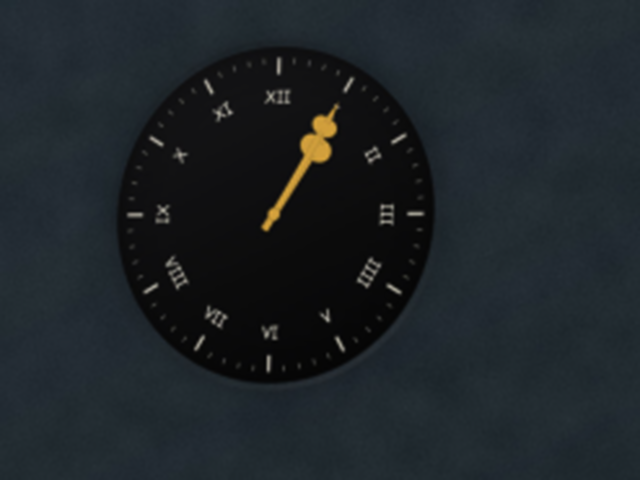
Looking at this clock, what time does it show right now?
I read 1:05
